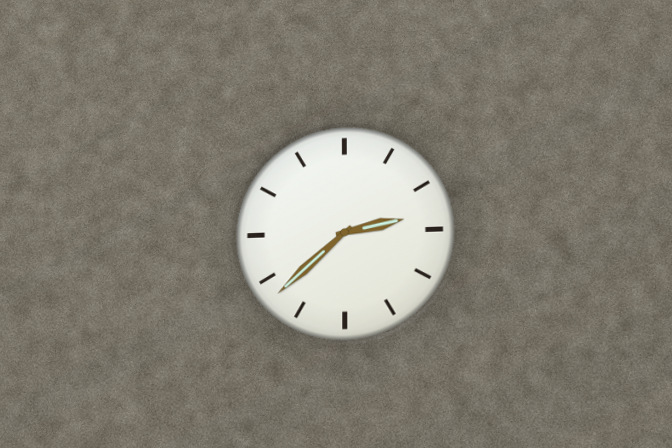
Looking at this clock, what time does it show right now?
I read 2:38
